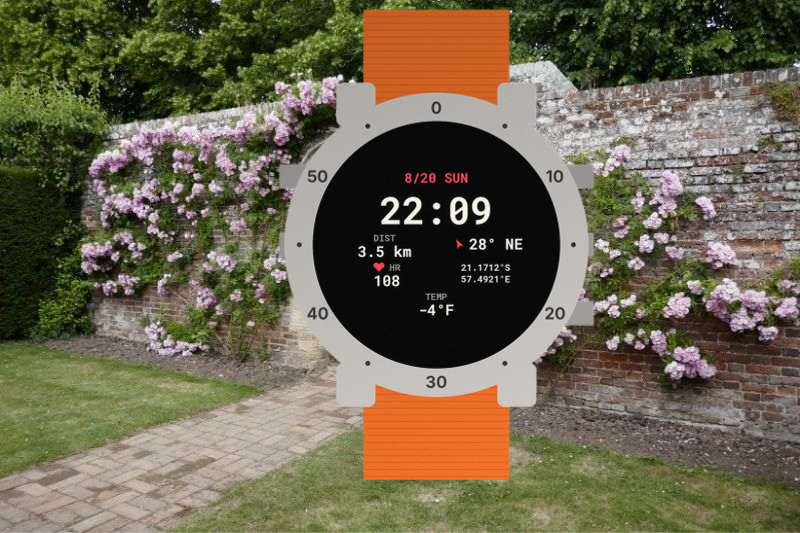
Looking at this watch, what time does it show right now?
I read 22:09
